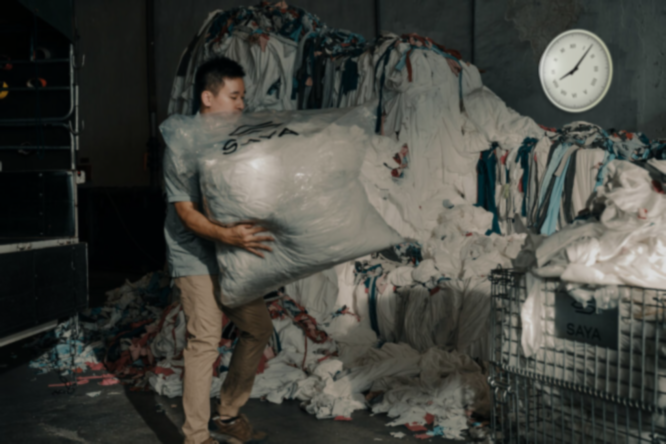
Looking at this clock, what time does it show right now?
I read 8:07
